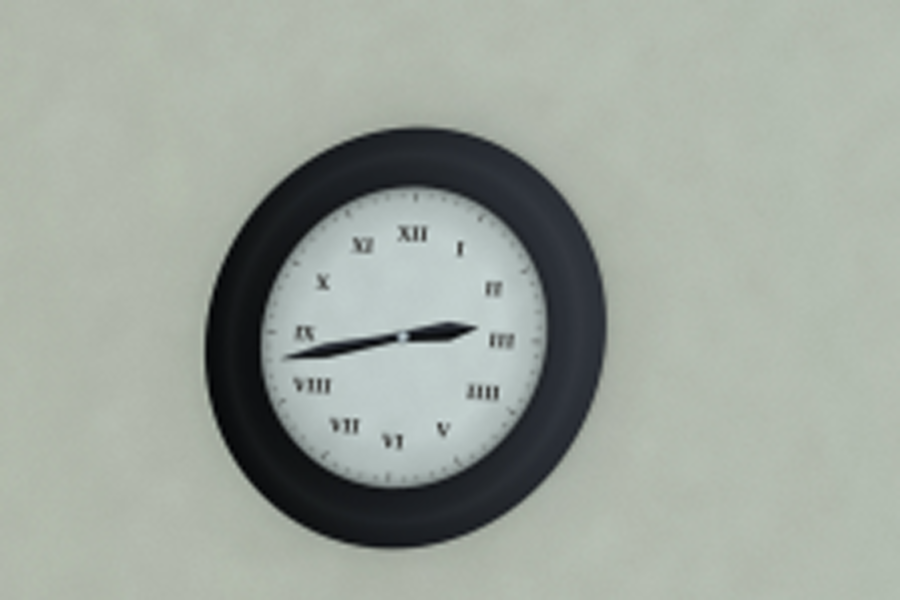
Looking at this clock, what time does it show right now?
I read 2:43
